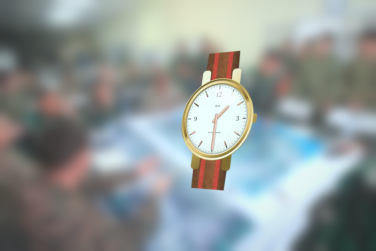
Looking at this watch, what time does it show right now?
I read 1:30
